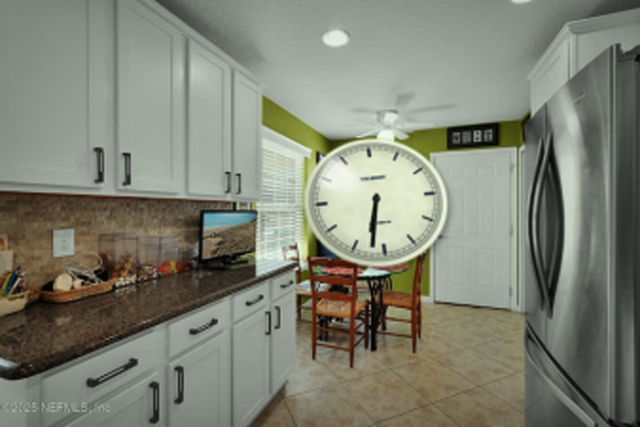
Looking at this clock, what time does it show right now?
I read 6:32
